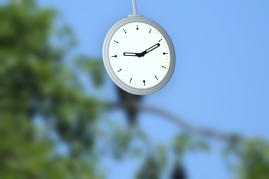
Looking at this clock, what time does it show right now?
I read 9:11
